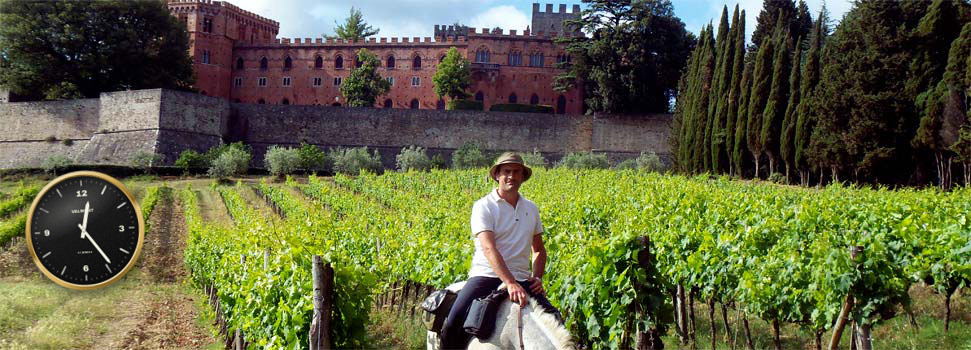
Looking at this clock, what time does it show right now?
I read 12:24
